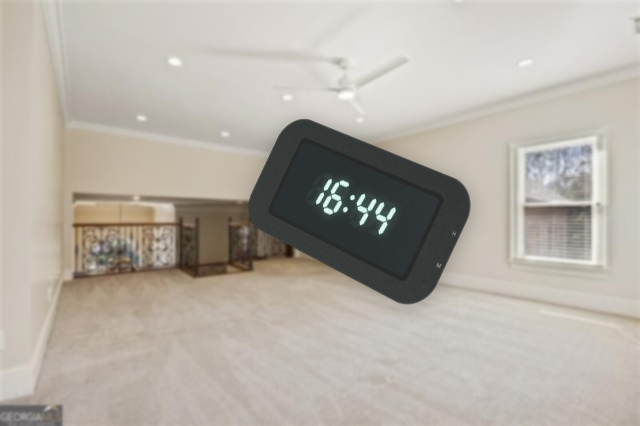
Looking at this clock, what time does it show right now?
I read 16:44
